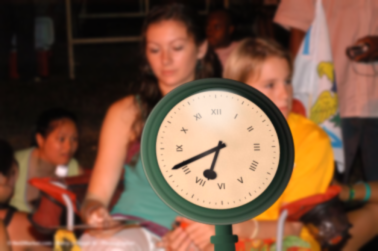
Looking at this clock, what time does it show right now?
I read 6:41
